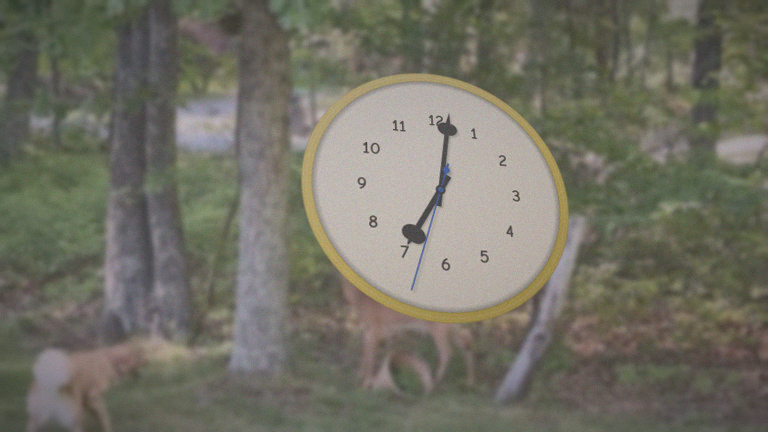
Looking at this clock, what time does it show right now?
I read 7:01:33
